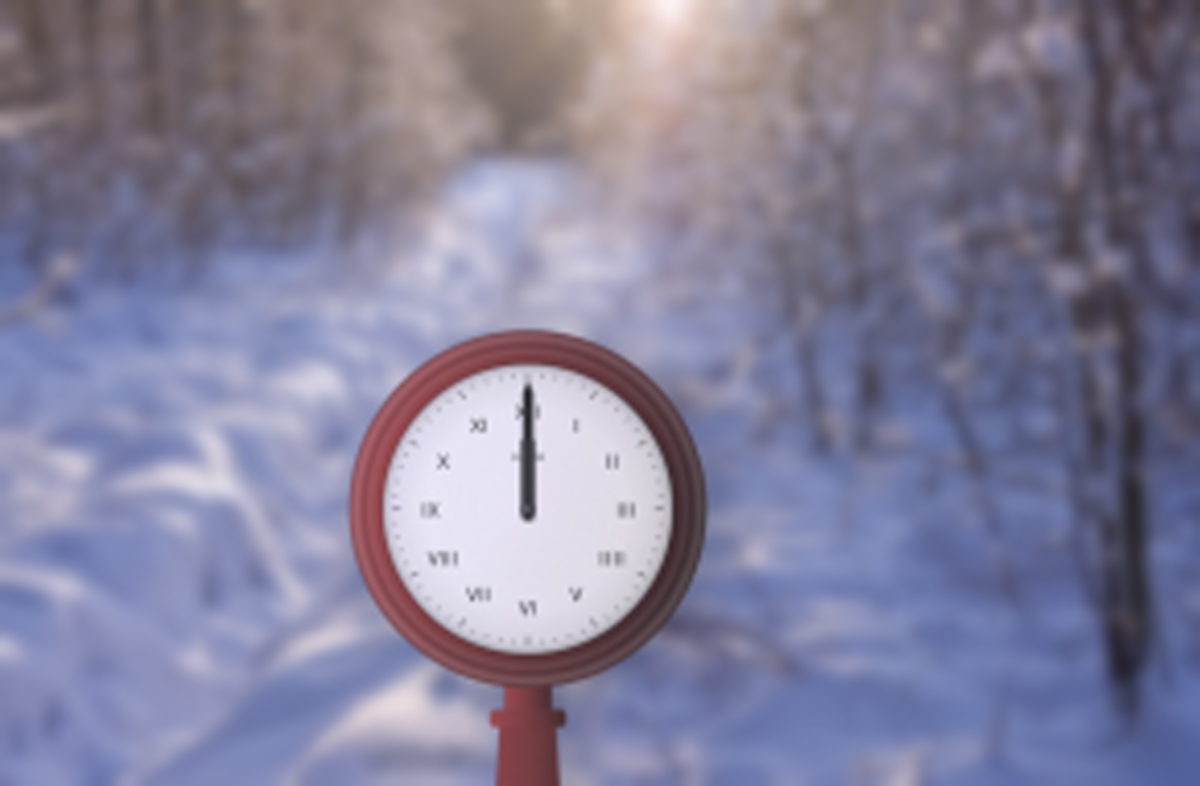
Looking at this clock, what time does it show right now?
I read 12:00
